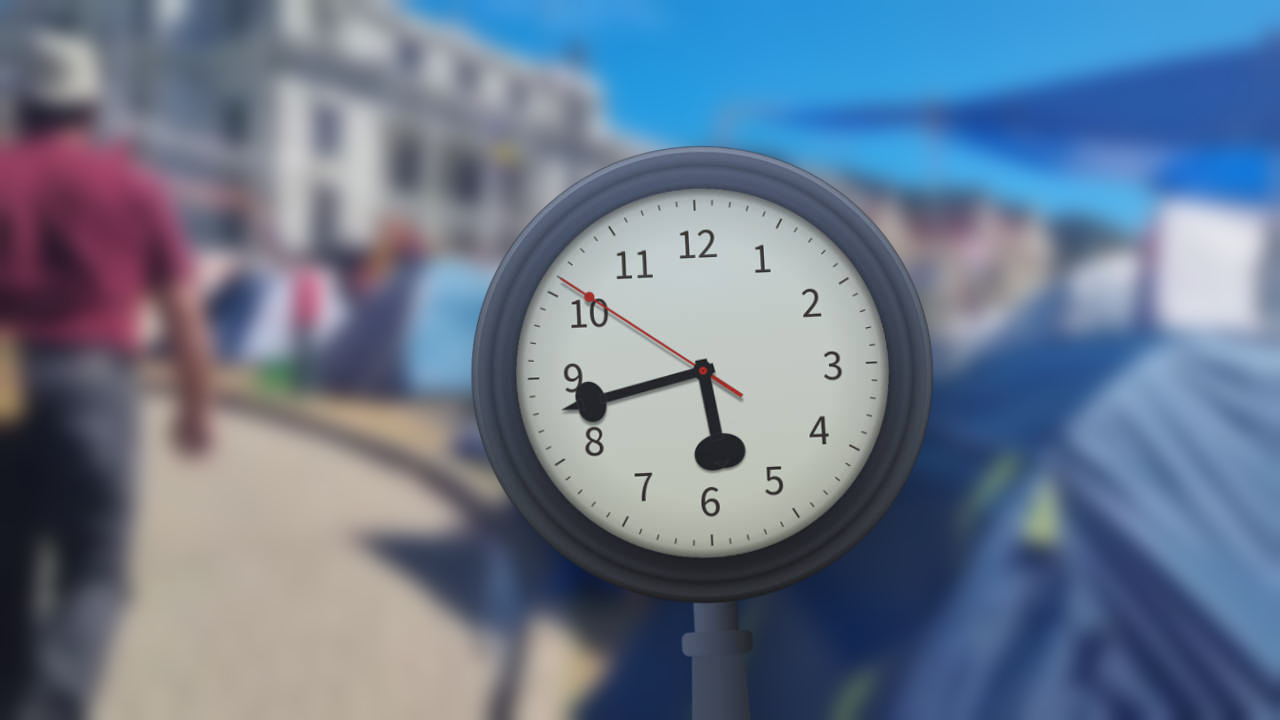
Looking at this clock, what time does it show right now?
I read 5:42:51
